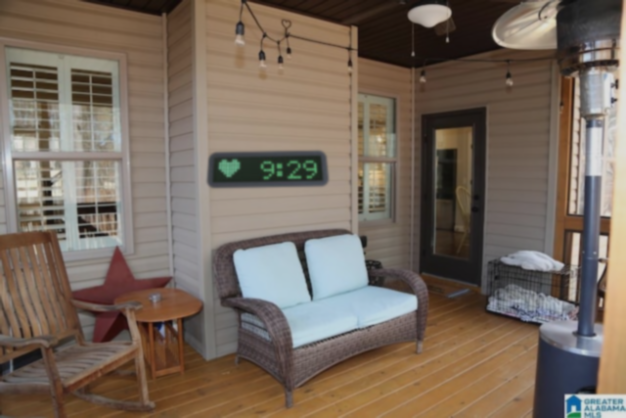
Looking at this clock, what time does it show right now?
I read 9:29
